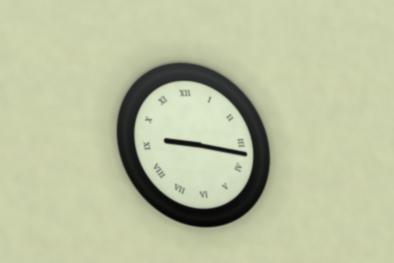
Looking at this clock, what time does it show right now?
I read 9:17
